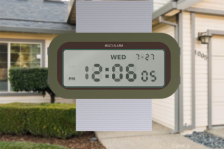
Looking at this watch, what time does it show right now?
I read 12:06:05
